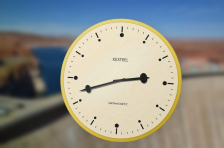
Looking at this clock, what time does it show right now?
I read 2:42
